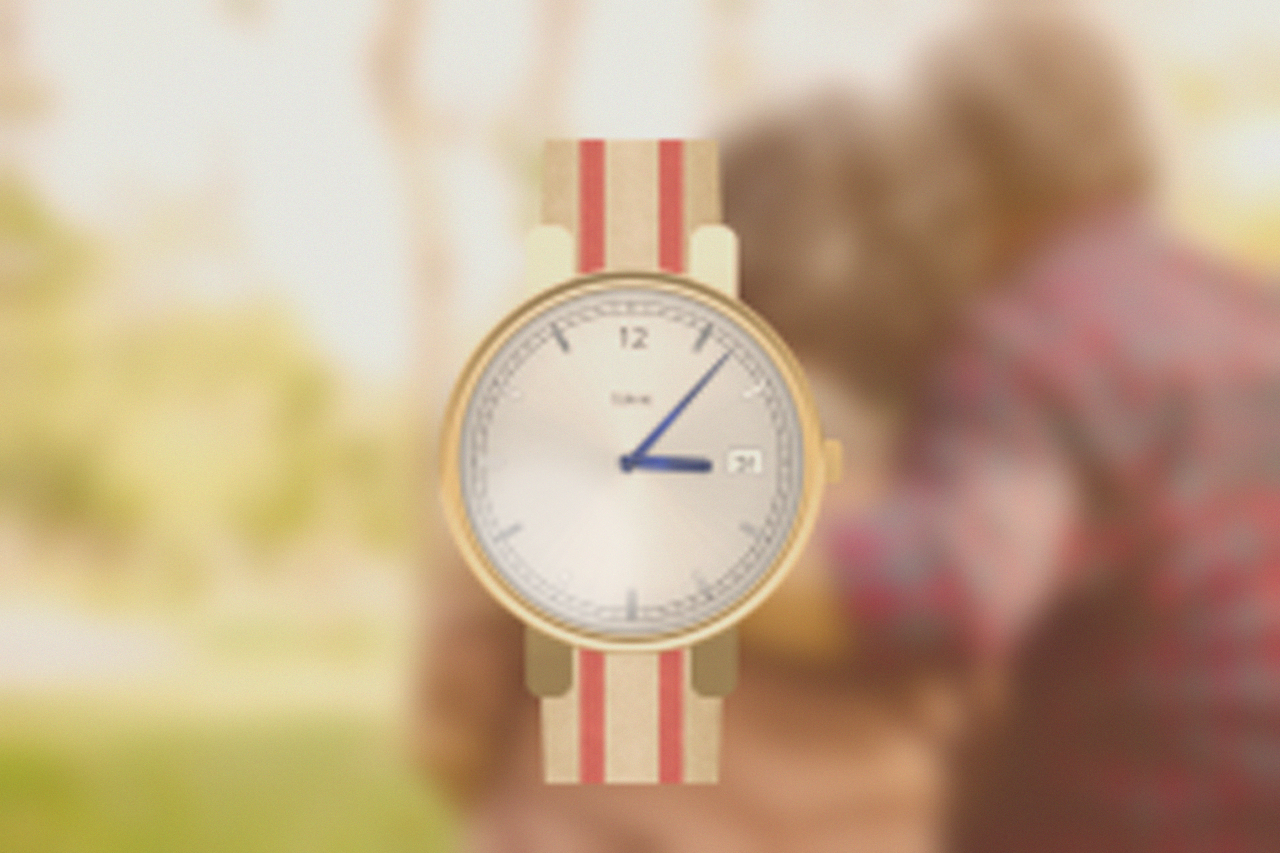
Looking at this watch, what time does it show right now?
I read 3:07
